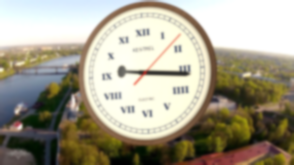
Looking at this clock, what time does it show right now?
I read 9:16:08
